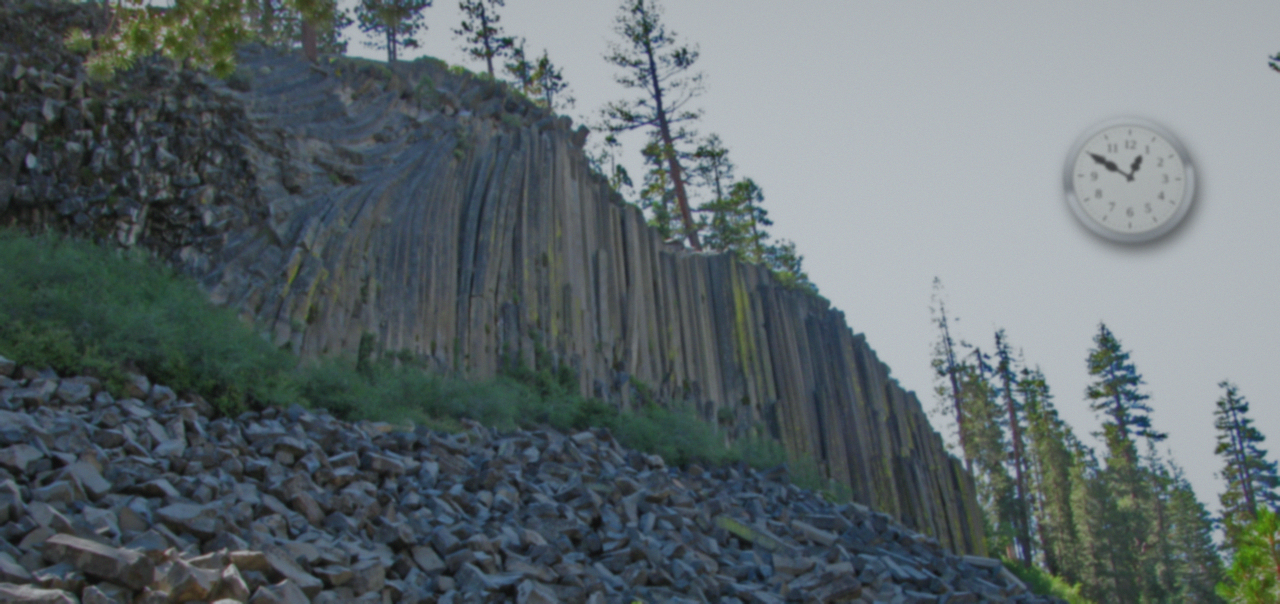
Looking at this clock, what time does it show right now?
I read 12:50
